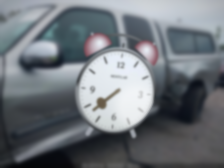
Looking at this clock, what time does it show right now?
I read 7:38
